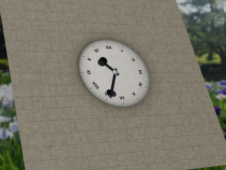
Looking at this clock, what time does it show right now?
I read 10:34
